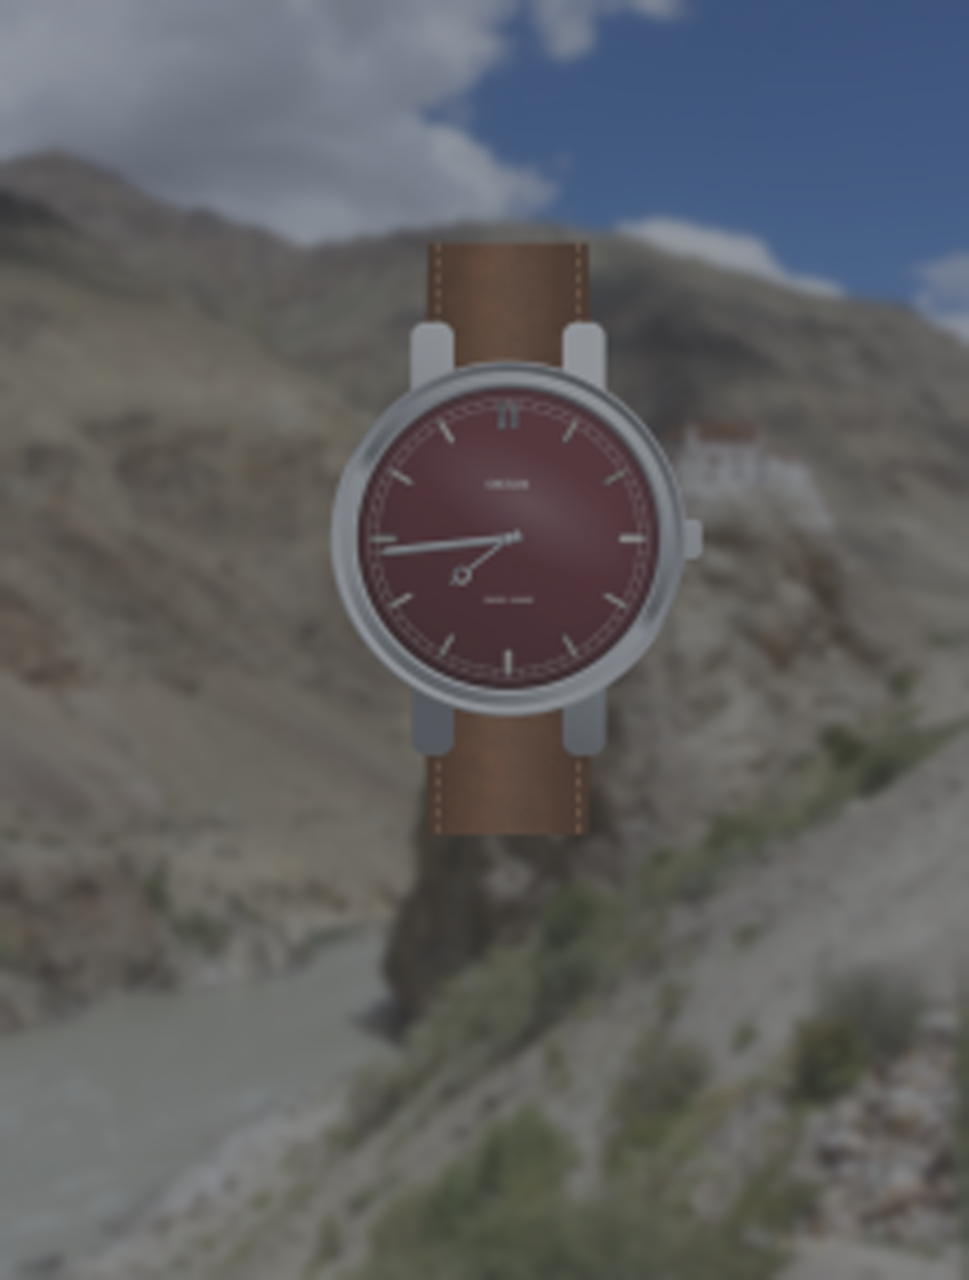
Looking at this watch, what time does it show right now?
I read 7:44
